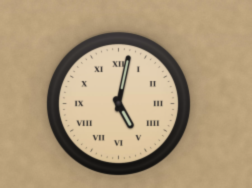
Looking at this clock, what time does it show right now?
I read 5:02
